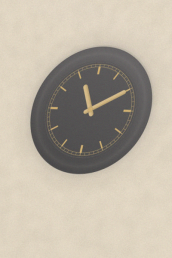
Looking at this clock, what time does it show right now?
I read 11:10
